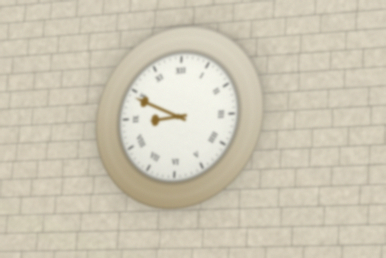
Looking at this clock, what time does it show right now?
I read 8:49
